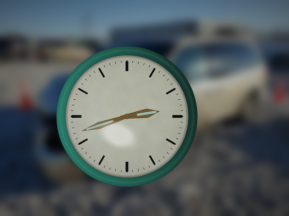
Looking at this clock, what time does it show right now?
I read 2:42
